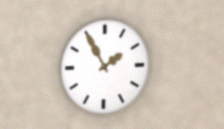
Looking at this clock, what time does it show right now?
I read 1:55
